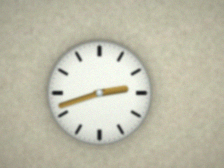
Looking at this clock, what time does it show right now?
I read 2:42
